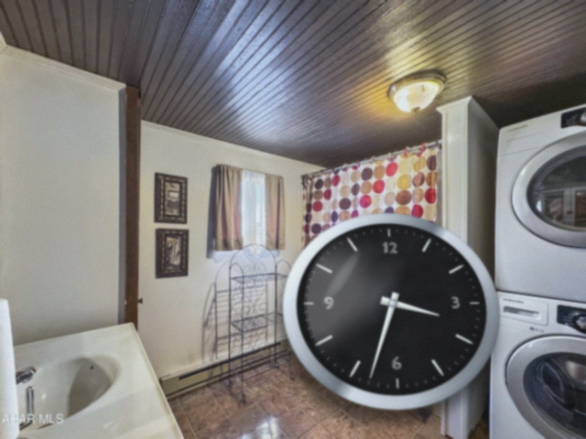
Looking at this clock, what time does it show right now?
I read 3:33
